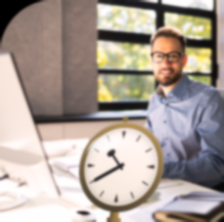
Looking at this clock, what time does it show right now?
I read 10:40
